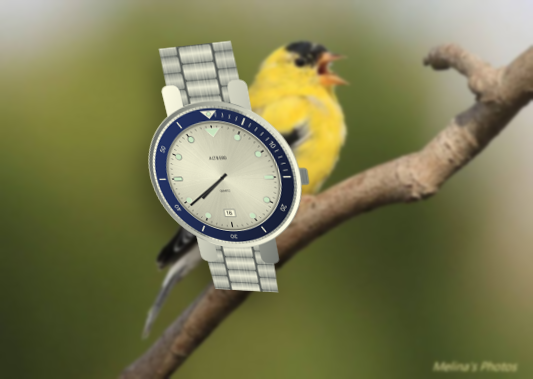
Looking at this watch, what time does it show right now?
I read 7:39
